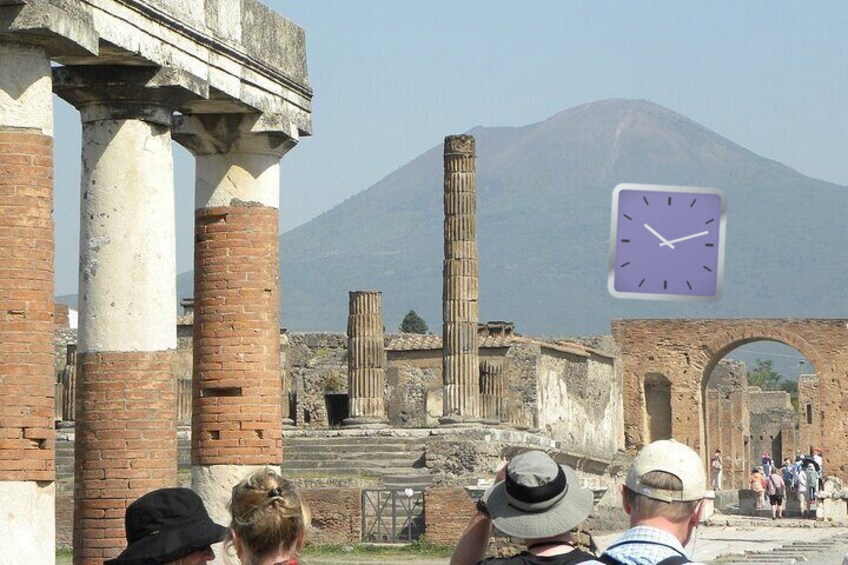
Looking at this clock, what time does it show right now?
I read 10:12
